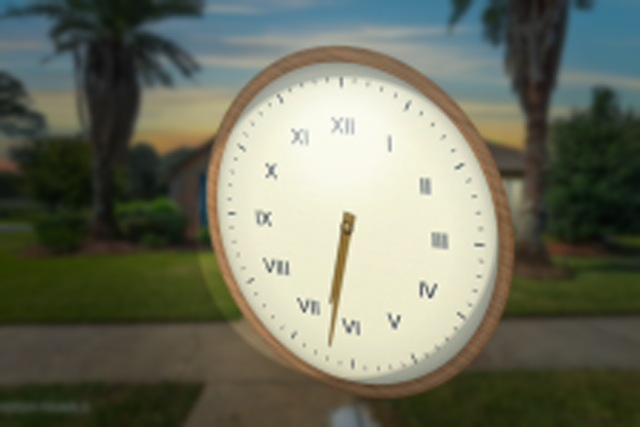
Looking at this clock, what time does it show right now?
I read 6:32
